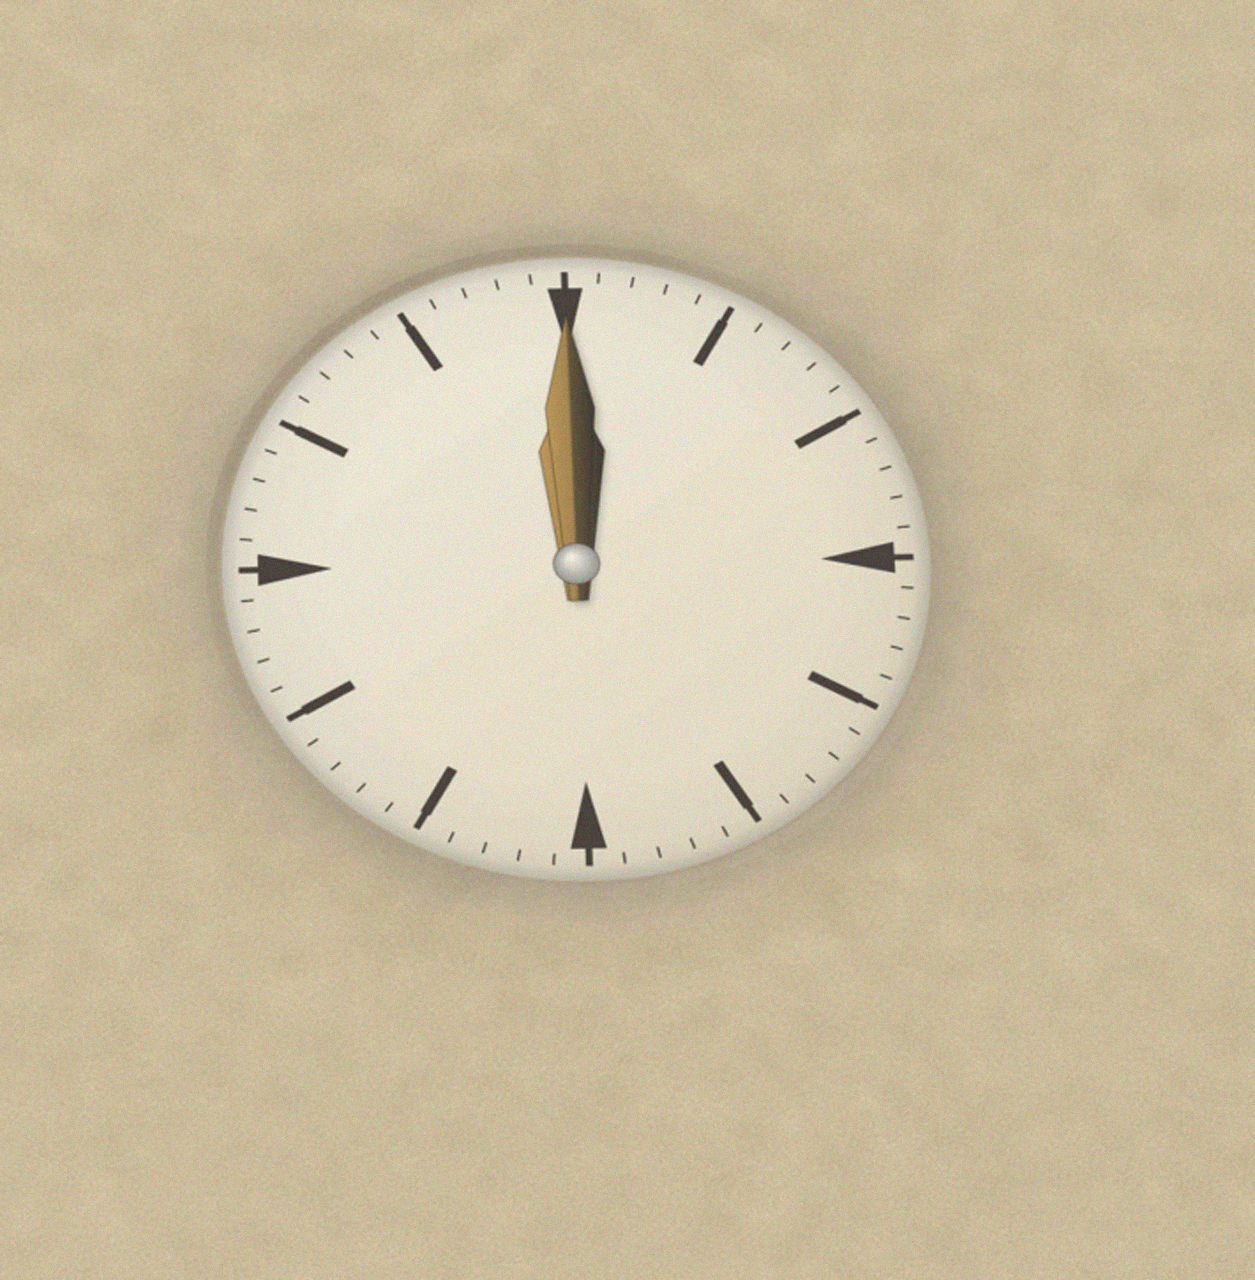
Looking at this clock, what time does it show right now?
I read 12:00
